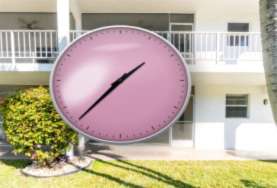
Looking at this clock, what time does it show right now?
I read 1:37
